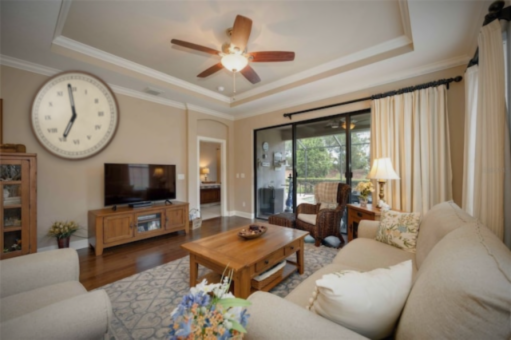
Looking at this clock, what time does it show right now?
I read 6:59
